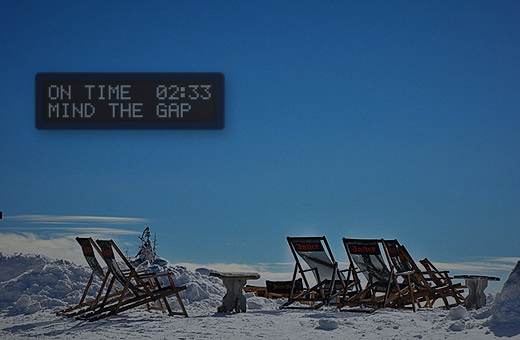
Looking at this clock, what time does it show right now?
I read 2:33
